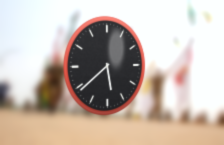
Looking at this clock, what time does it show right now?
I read 5:39
